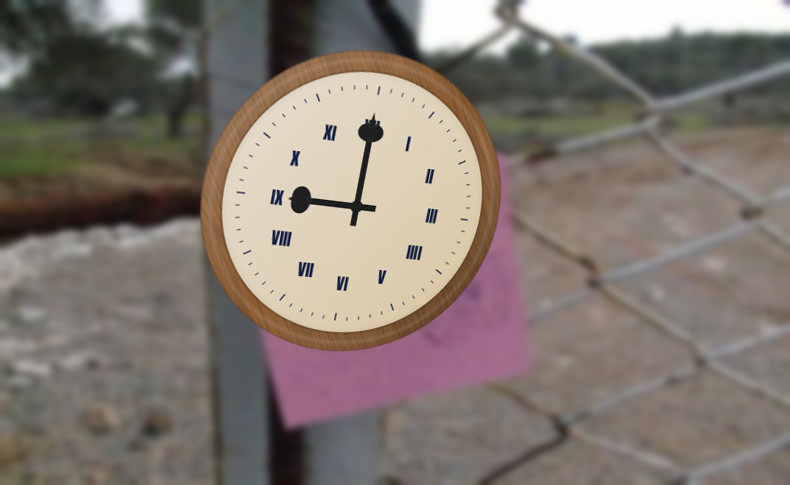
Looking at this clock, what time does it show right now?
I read 9:00
